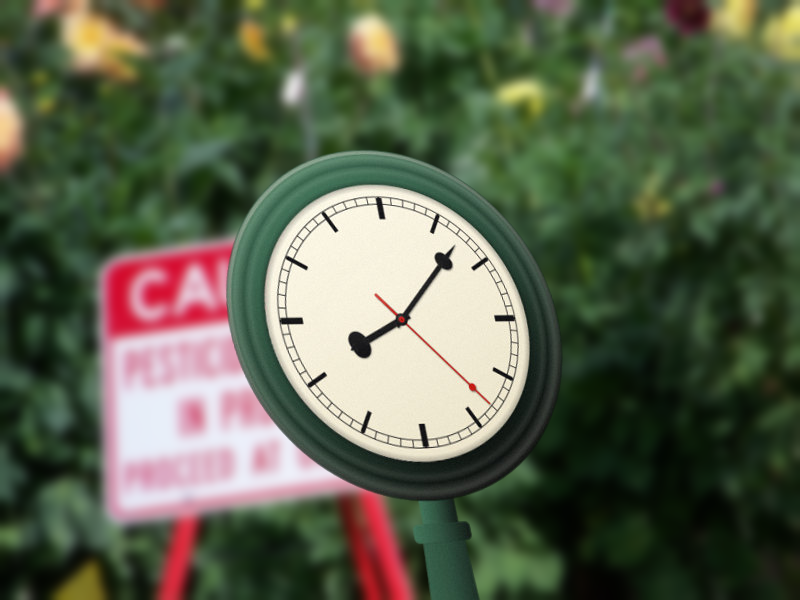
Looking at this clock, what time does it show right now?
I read 8:07:23
